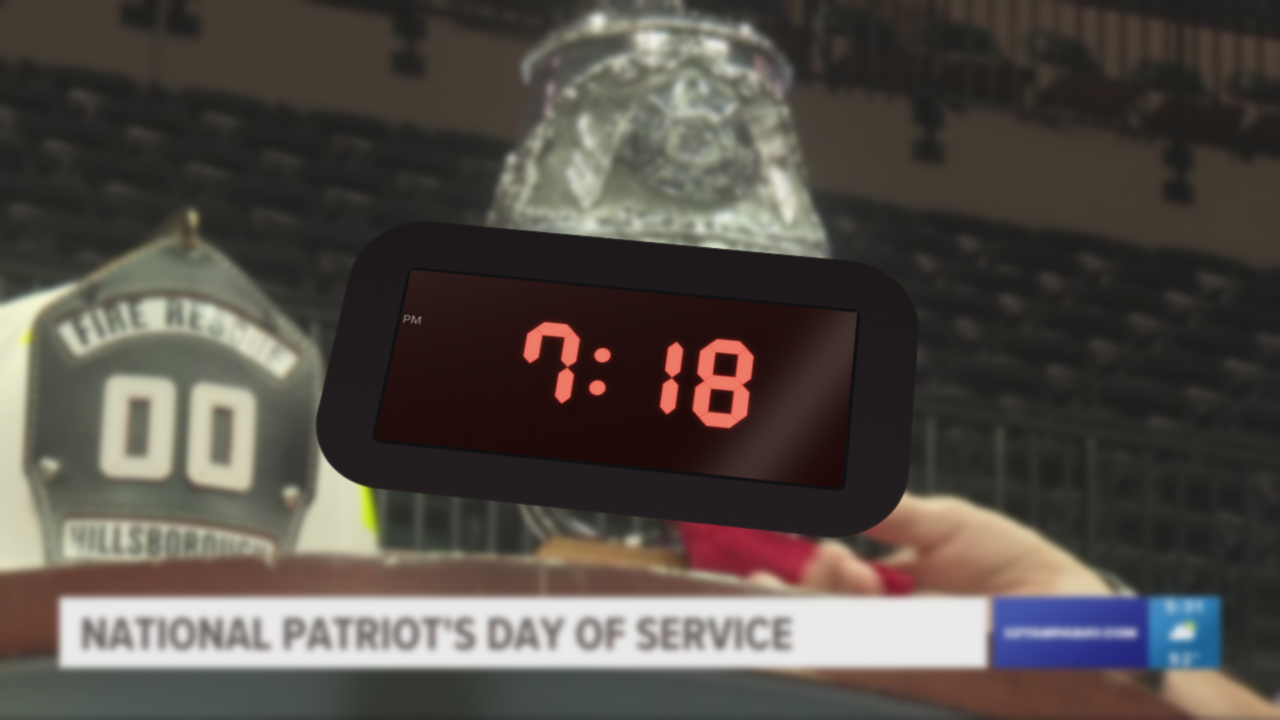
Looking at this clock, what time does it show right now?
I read 7:18
